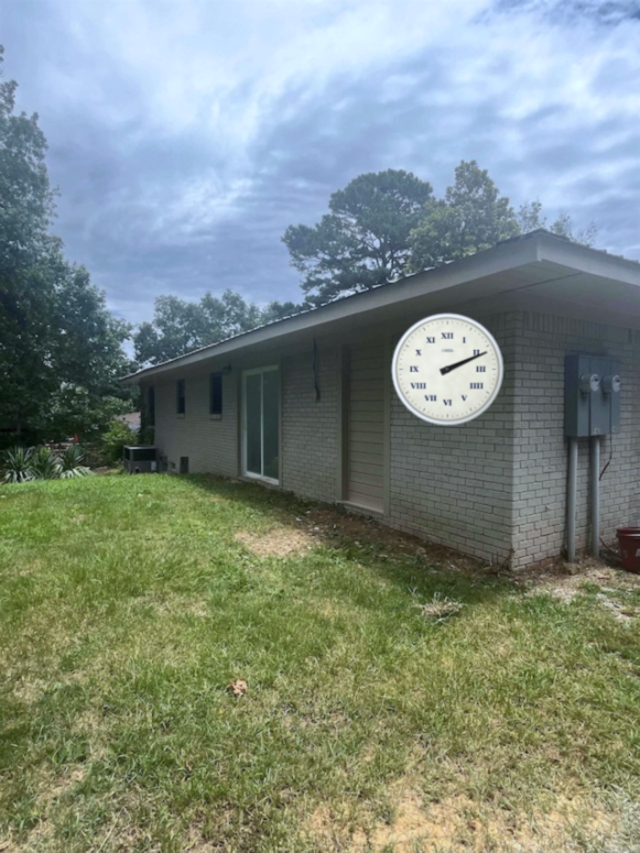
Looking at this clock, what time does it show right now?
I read 2:11
